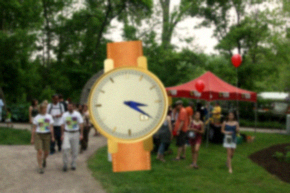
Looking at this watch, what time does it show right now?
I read 3:21
